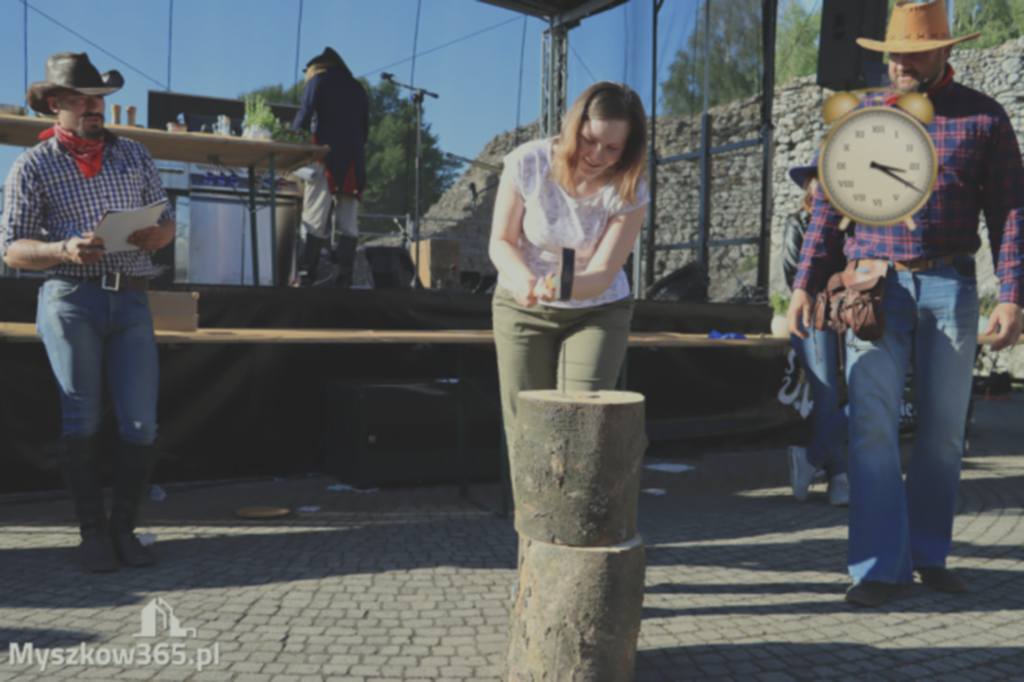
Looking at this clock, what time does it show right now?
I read 3:20
